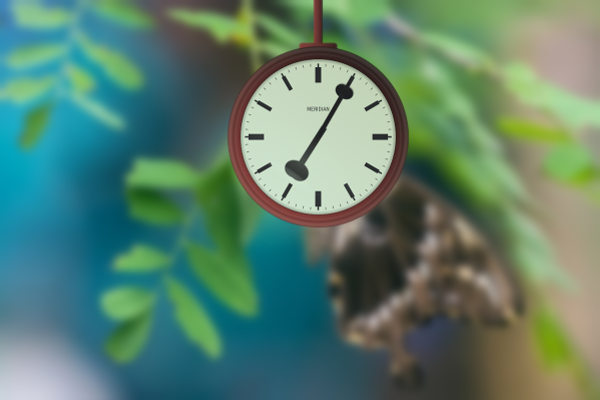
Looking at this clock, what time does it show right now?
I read 7:05
